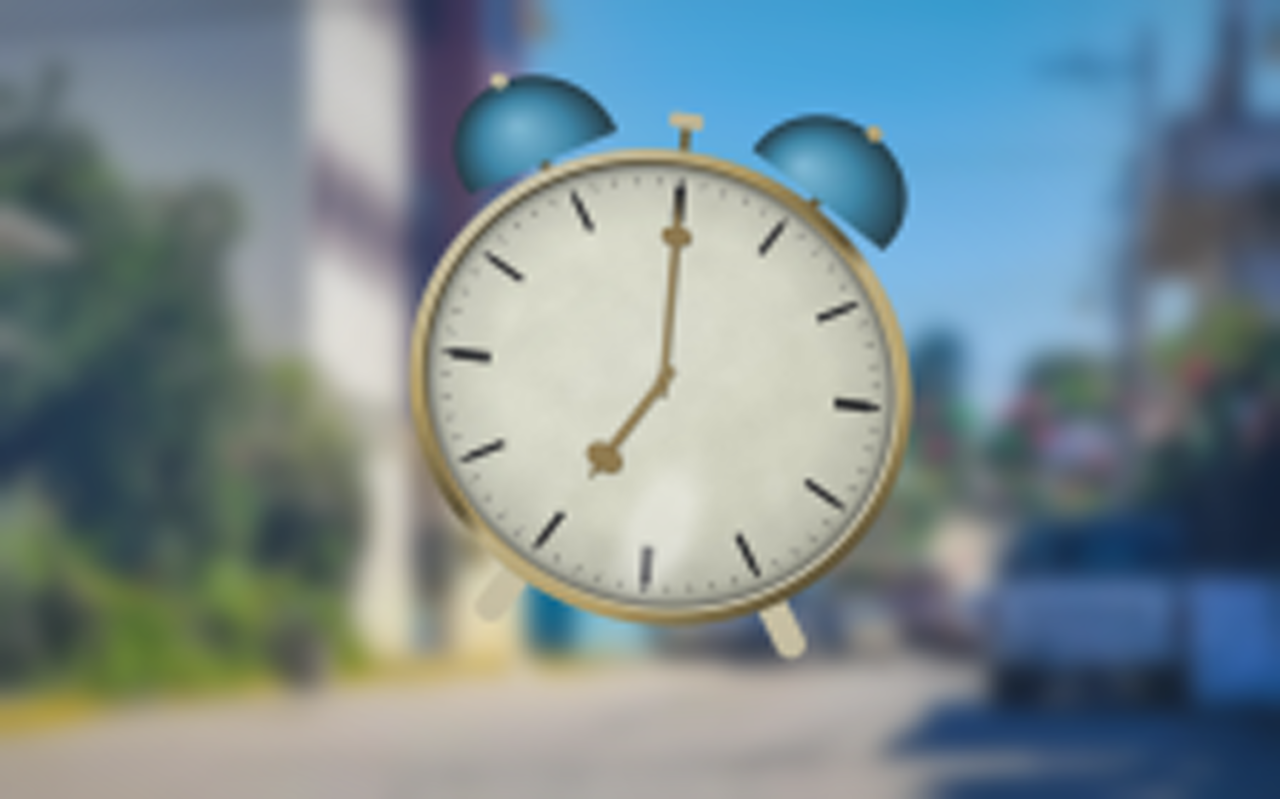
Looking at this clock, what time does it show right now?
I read 7:00
